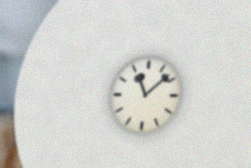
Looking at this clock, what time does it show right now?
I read 11:08
